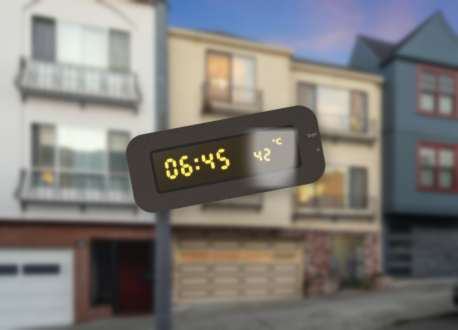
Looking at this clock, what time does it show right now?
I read 6:45
